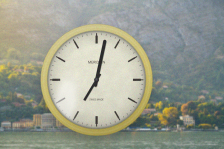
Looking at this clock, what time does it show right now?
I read 7:02
